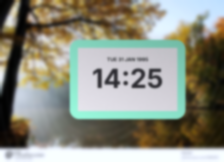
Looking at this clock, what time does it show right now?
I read 14:25
